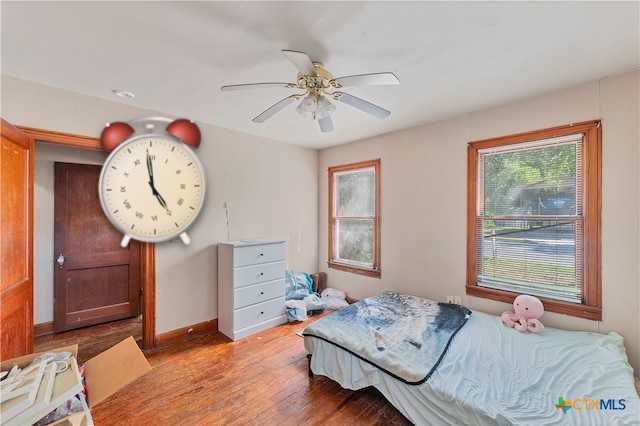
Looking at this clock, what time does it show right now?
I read 4:59
